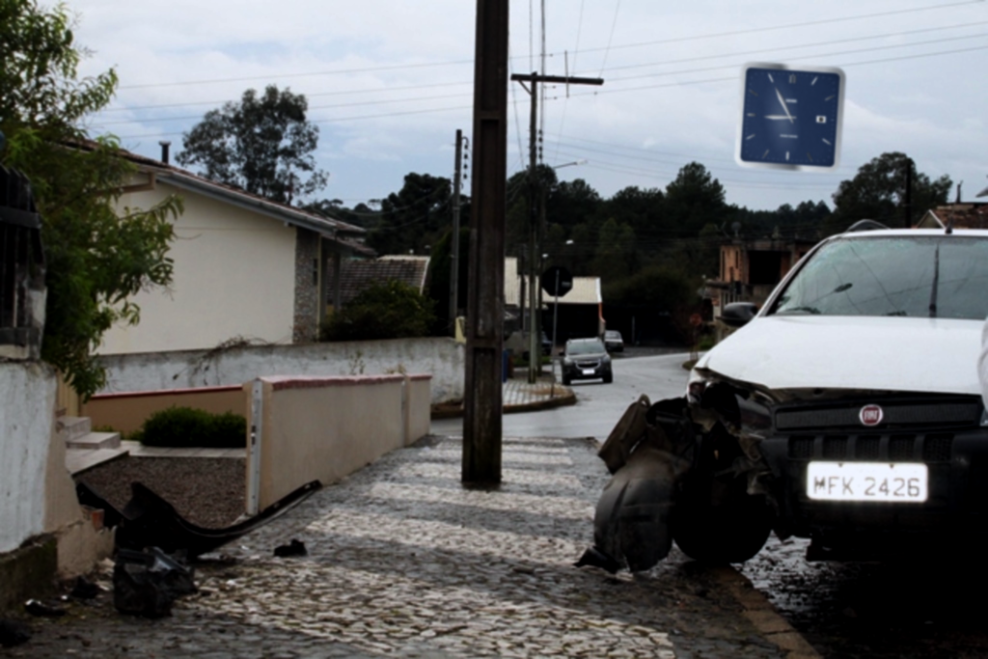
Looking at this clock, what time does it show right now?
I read 8:55
